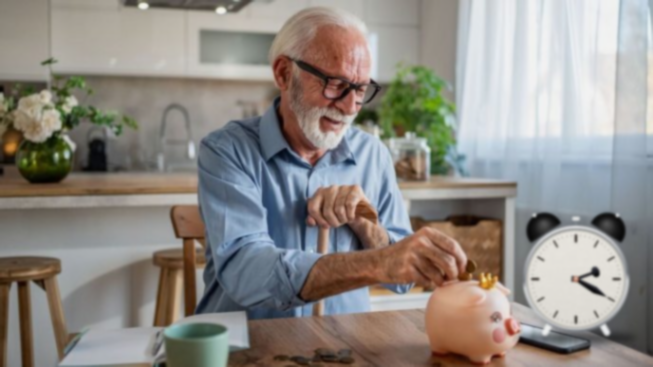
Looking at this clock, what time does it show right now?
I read 2:20
